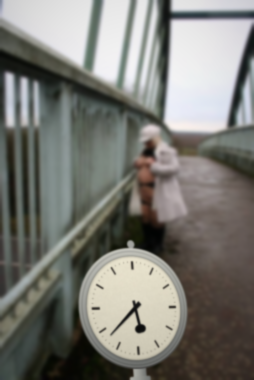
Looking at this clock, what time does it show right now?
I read 5:38
